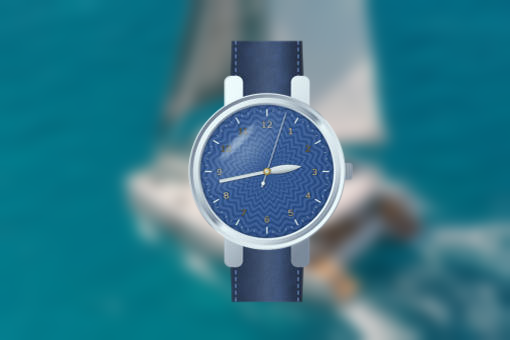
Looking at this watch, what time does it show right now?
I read 2:43:03
